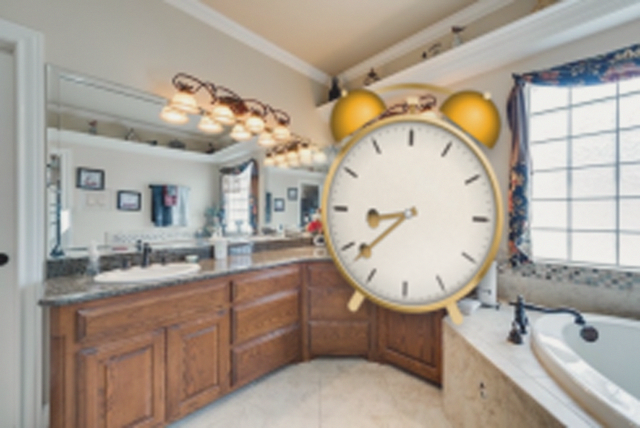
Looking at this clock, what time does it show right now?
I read 8:38
